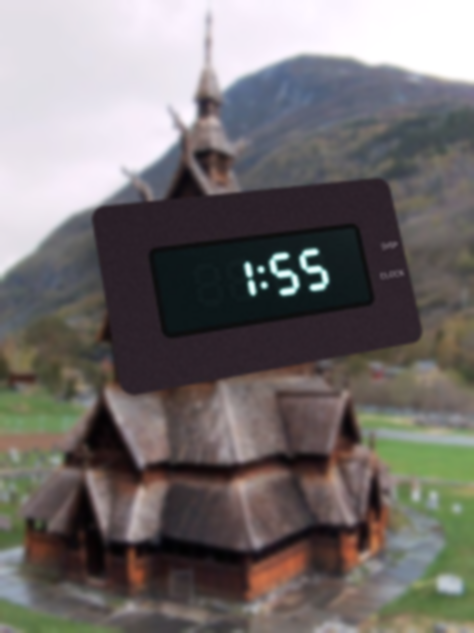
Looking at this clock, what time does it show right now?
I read 1:55
